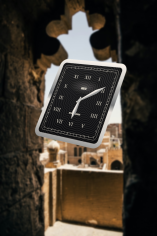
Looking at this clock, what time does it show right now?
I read 6:09
